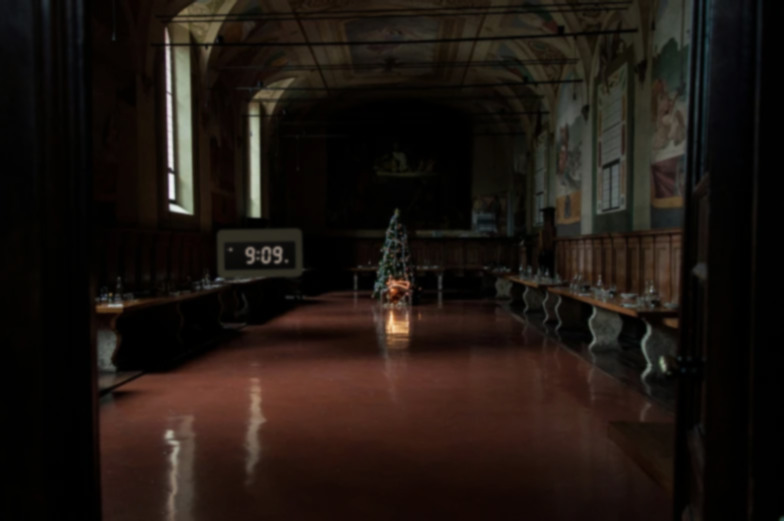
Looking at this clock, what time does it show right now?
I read 9:09
